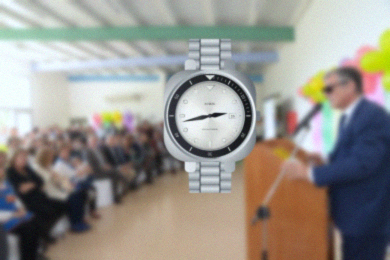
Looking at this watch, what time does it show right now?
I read 2:43
